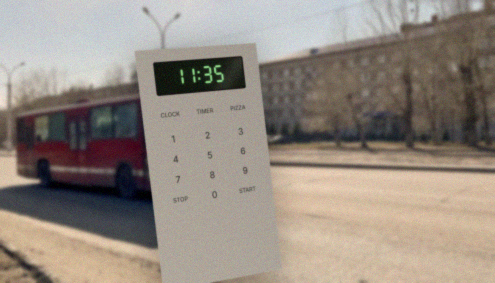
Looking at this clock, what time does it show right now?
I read 11:35
